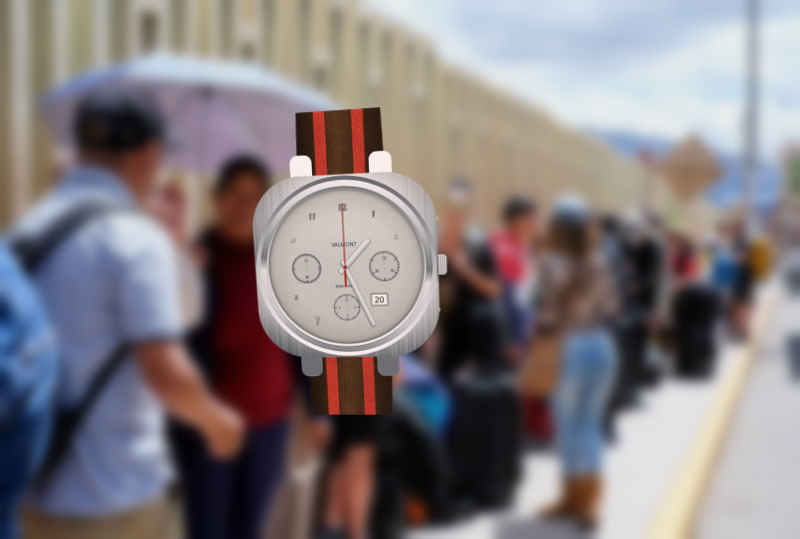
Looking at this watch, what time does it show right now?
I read 1:26
